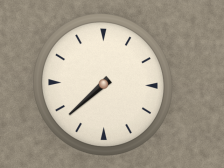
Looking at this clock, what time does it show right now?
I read 7:38
